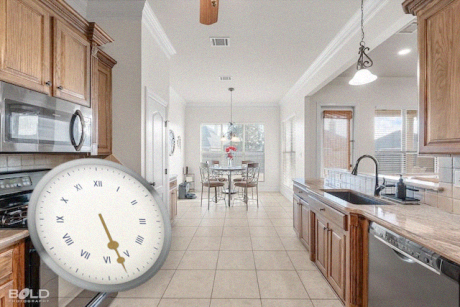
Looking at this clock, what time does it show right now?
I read 5:27
